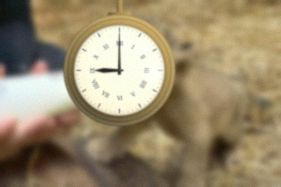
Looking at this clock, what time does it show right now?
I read 9:00
